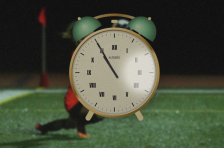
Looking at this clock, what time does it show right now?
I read 10:55
